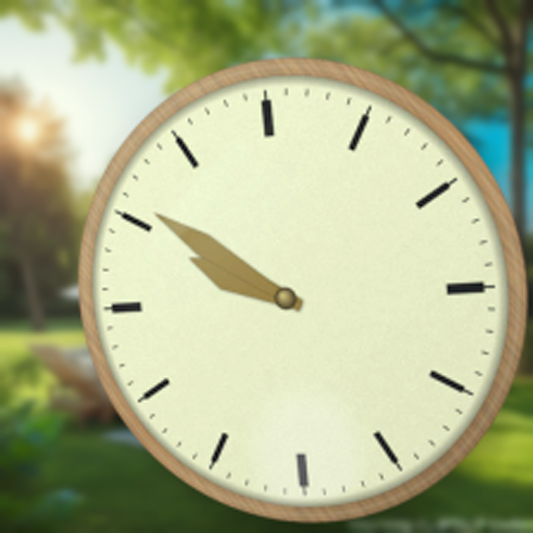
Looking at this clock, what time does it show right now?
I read 9:51
